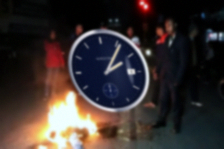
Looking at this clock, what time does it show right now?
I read 2:06
